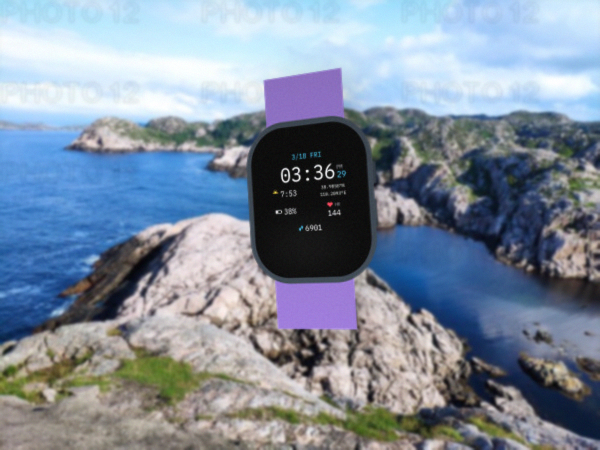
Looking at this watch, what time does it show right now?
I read 3:36
